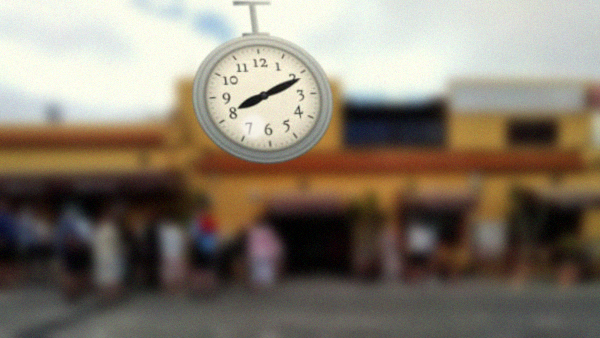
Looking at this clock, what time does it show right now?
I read 8:11
